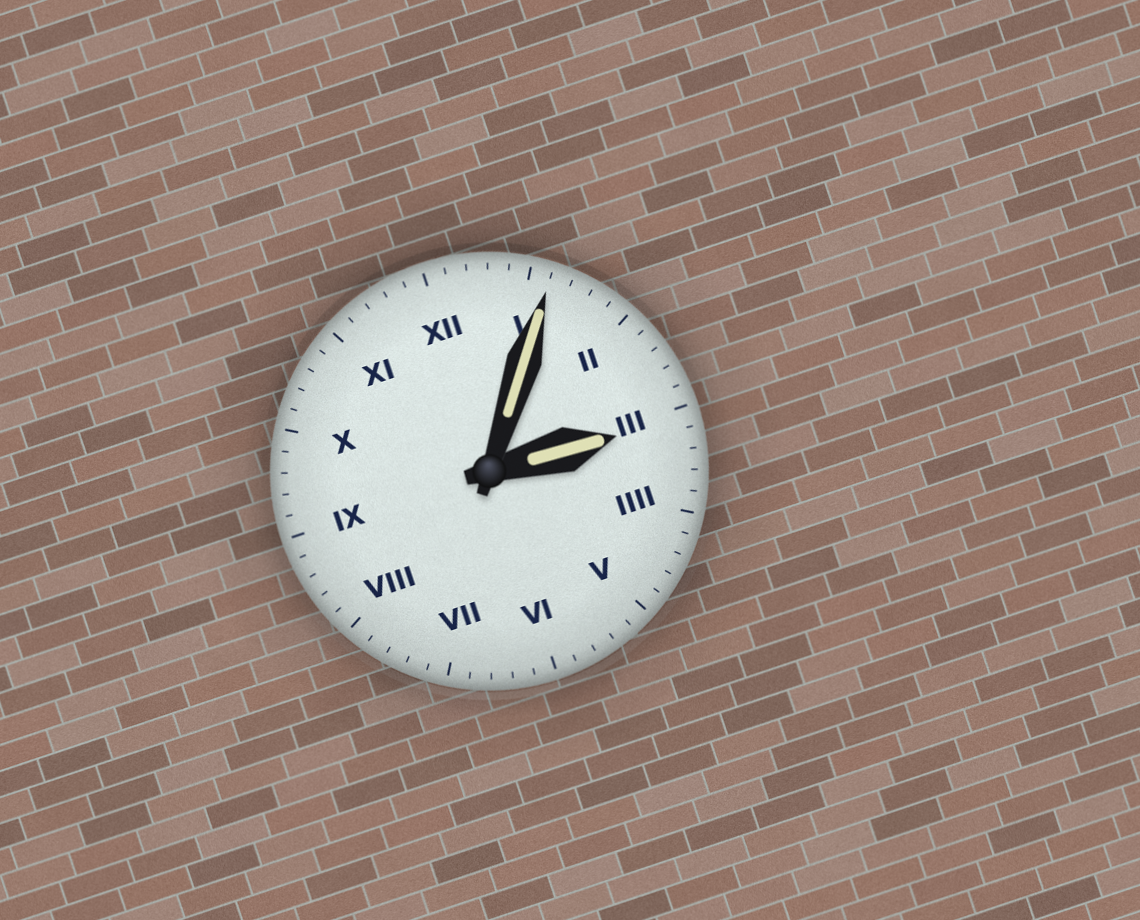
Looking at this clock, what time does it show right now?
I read 3:06
